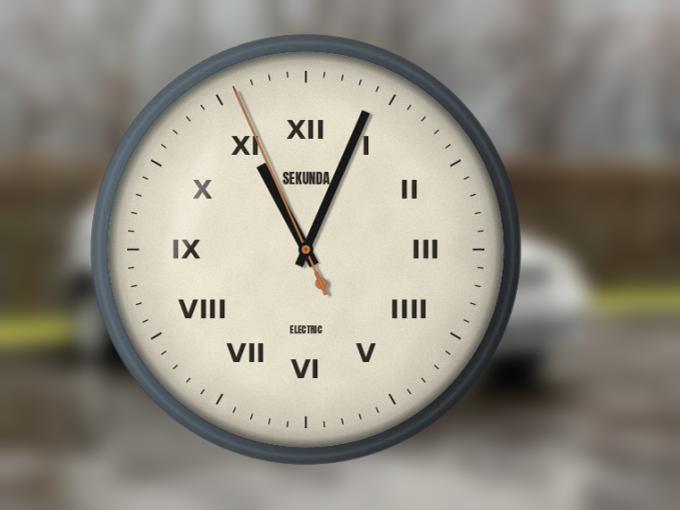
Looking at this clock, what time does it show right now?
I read 11:03:56
